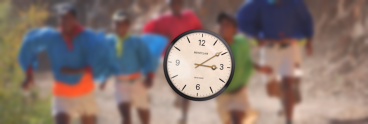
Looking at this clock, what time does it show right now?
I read 3:09
